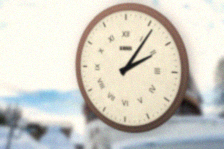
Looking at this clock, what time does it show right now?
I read 2:06
